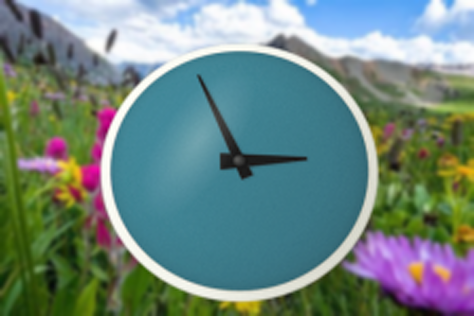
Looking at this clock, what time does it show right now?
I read 2:56
